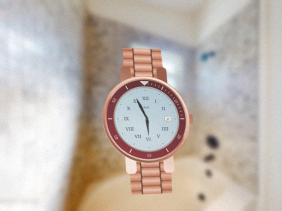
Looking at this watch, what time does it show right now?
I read 5:56
